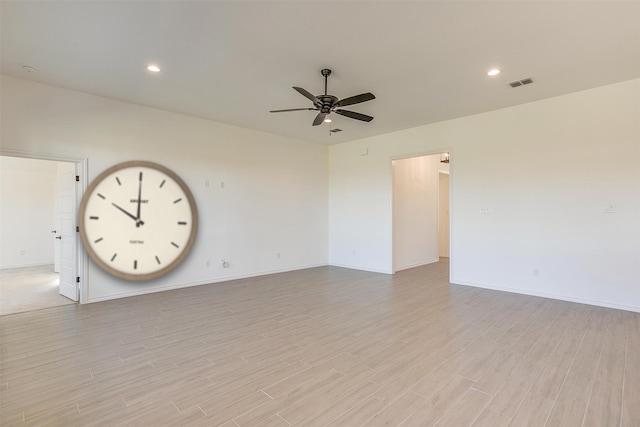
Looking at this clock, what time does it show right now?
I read 10:00
